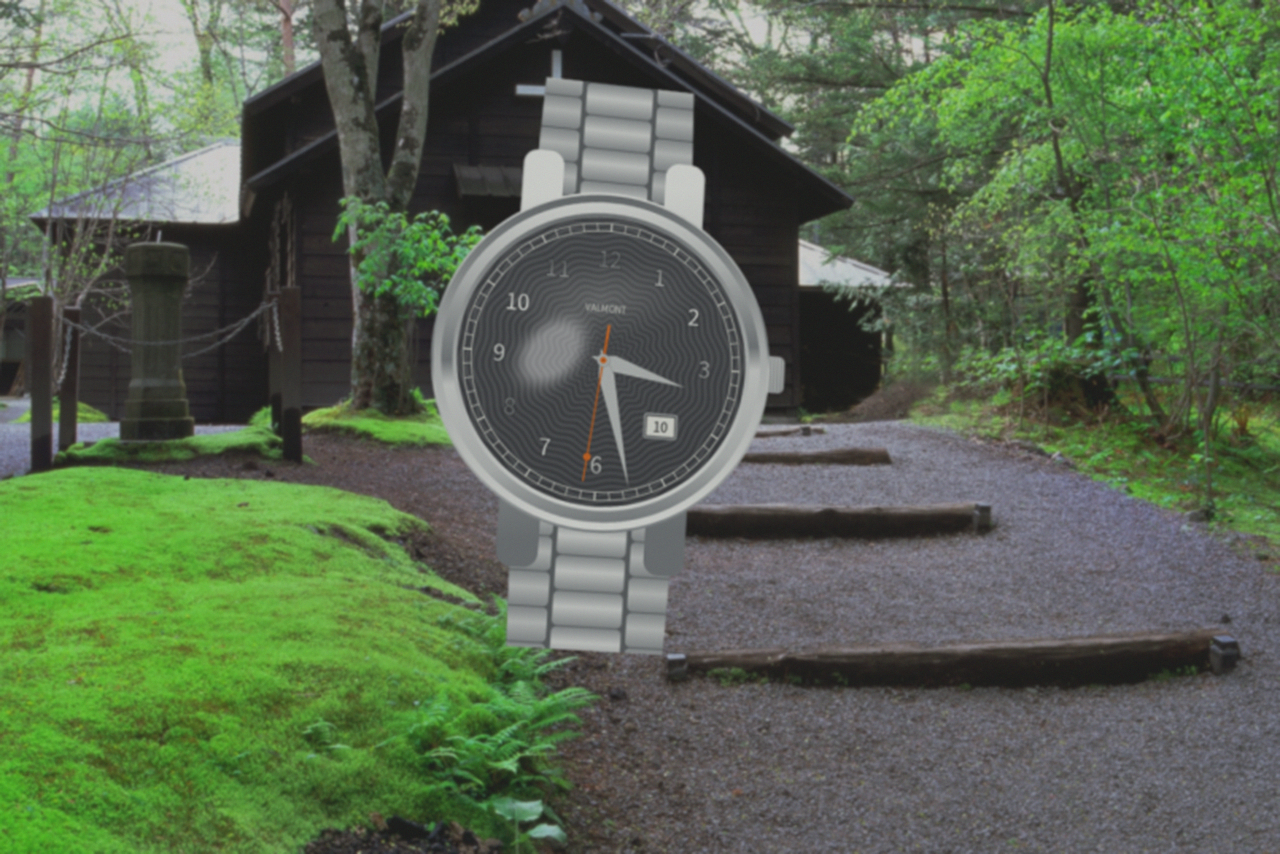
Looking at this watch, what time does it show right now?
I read 3:27:31
